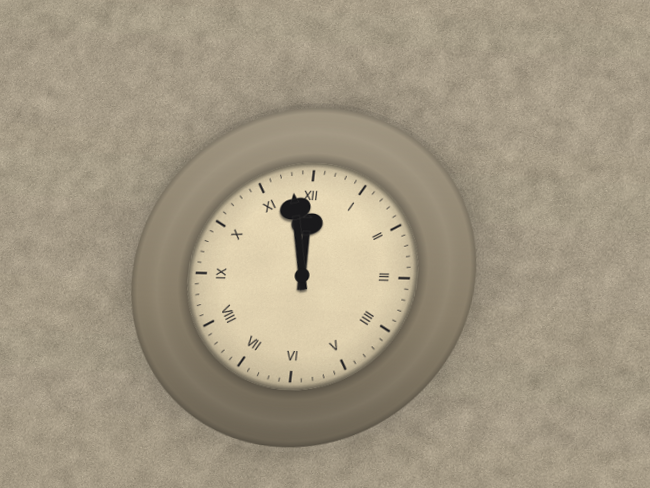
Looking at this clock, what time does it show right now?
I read 11:58
